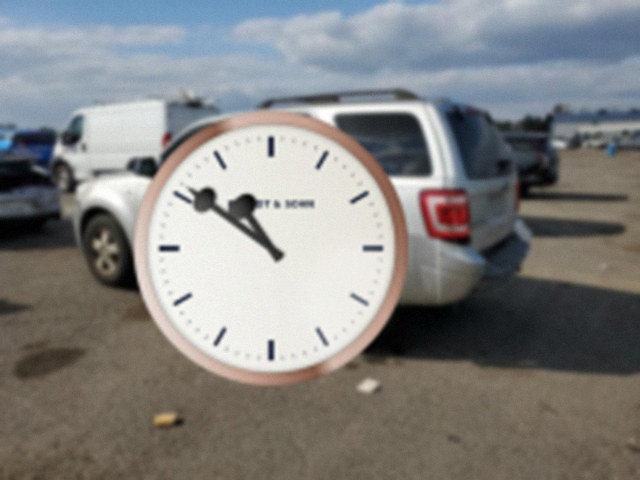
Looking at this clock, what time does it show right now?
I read 10:51
